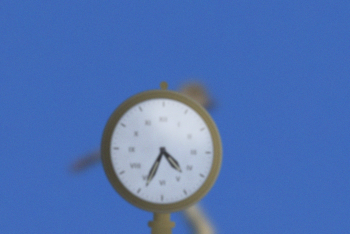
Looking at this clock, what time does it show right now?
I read 4:34
